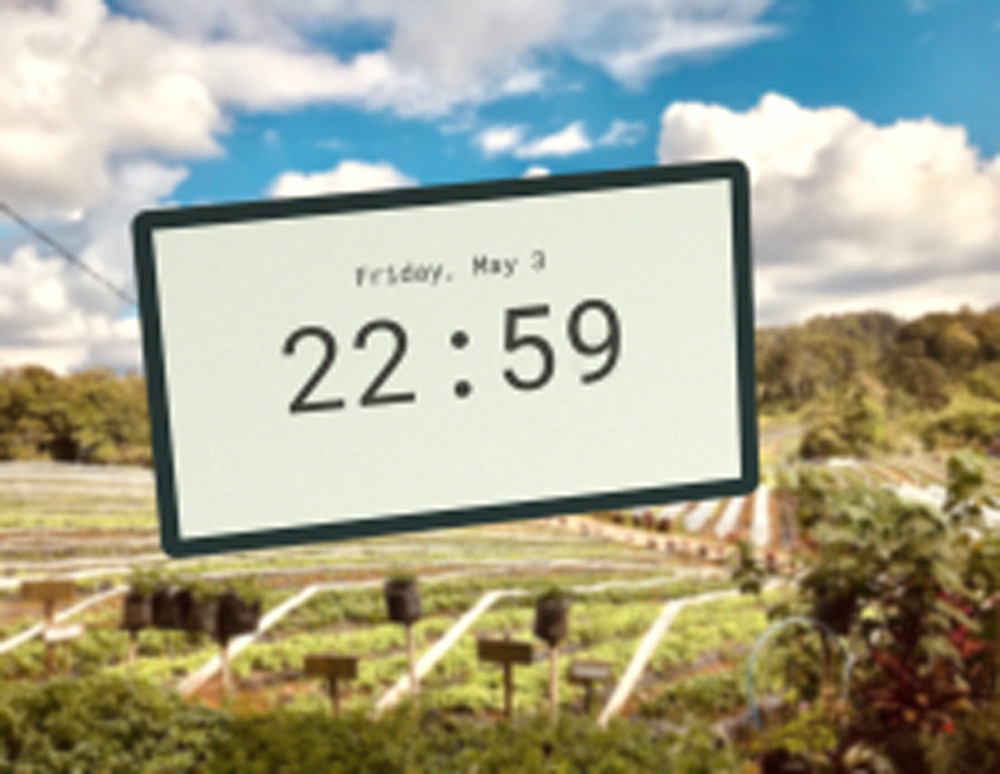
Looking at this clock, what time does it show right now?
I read 22:59
